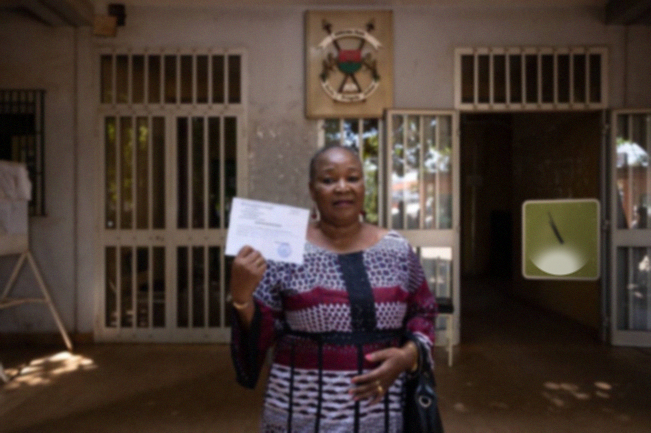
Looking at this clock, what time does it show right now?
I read 10:56
